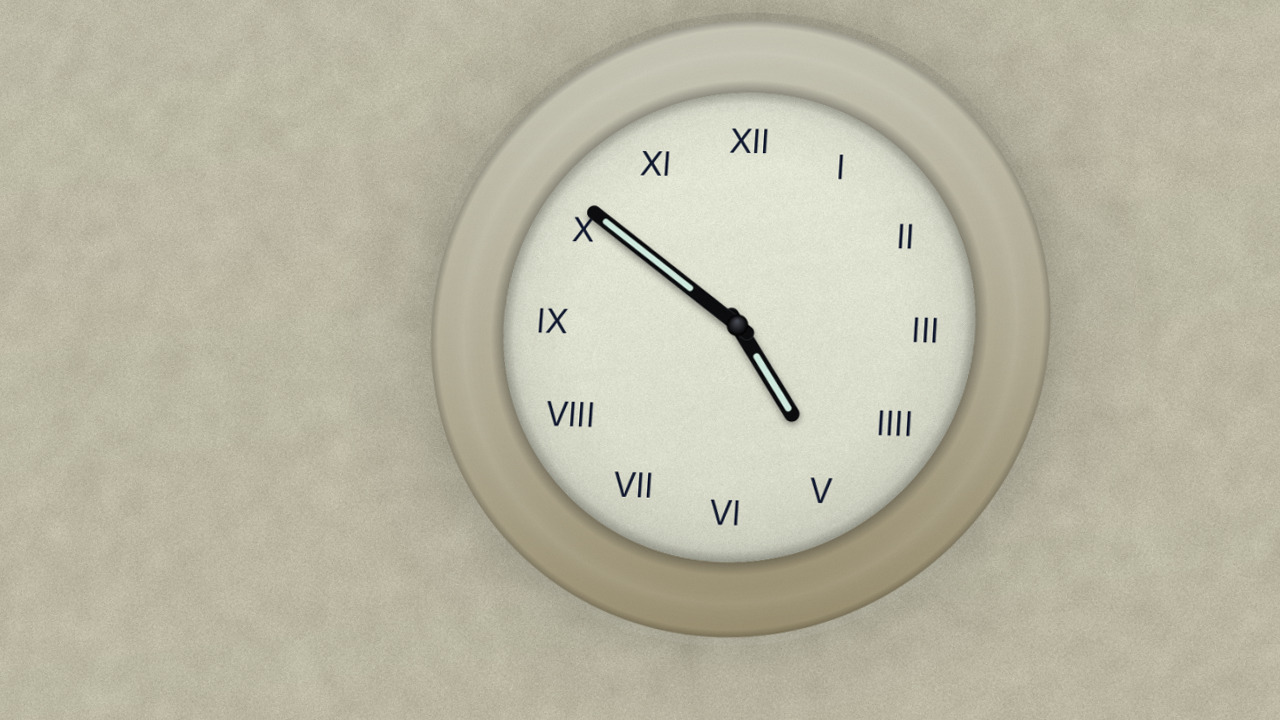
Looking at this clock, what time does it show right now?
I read 4:51
